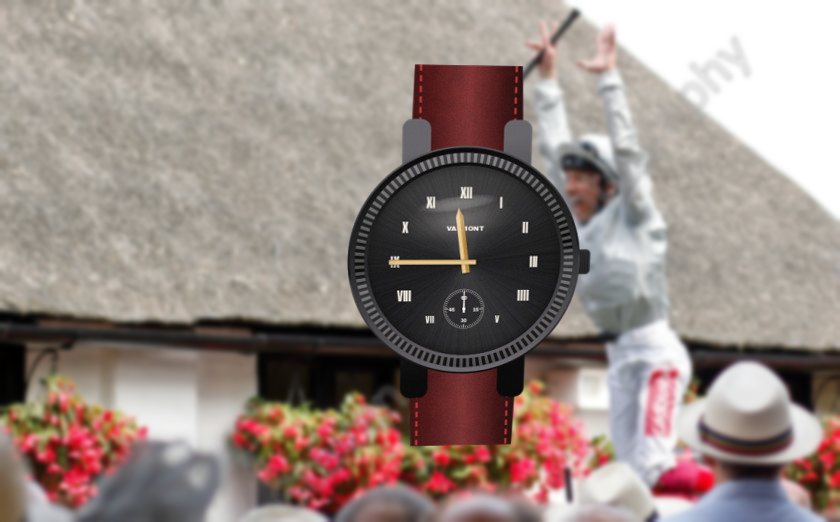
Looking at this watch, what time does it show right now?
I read 11:45
